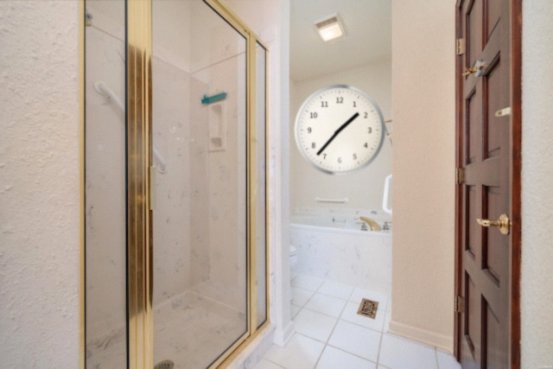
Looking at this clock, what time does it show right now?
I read 1:37
